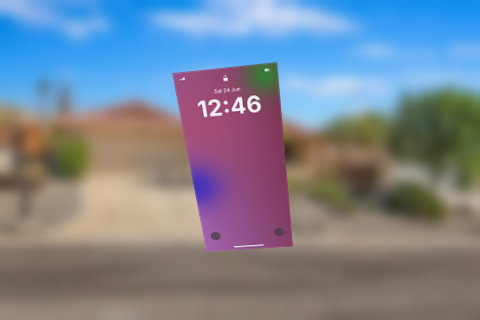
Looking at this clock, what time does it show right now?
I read 12:46
